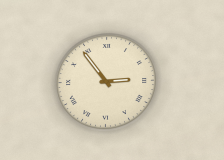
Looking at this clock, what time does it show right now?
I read 2:54
